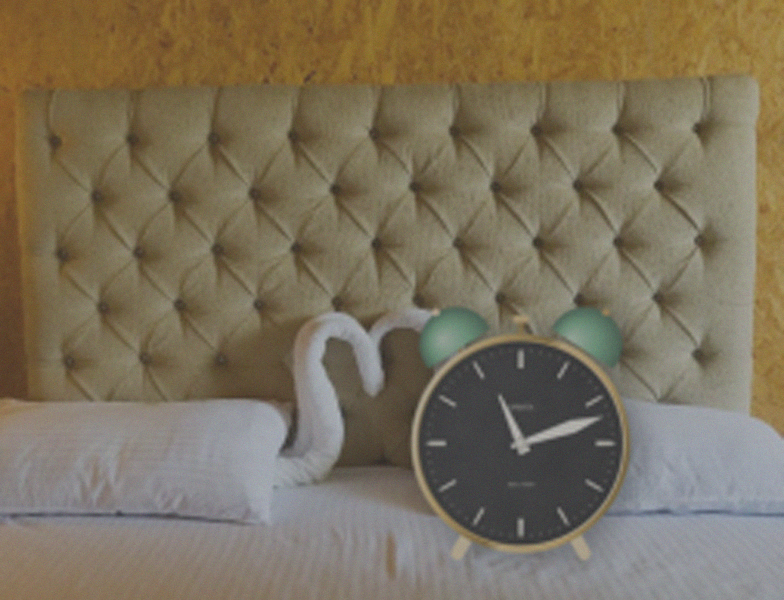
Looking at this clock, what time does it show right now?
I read 11:12
